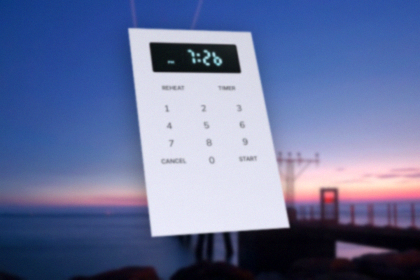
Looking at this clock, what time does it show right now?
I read 7:26
